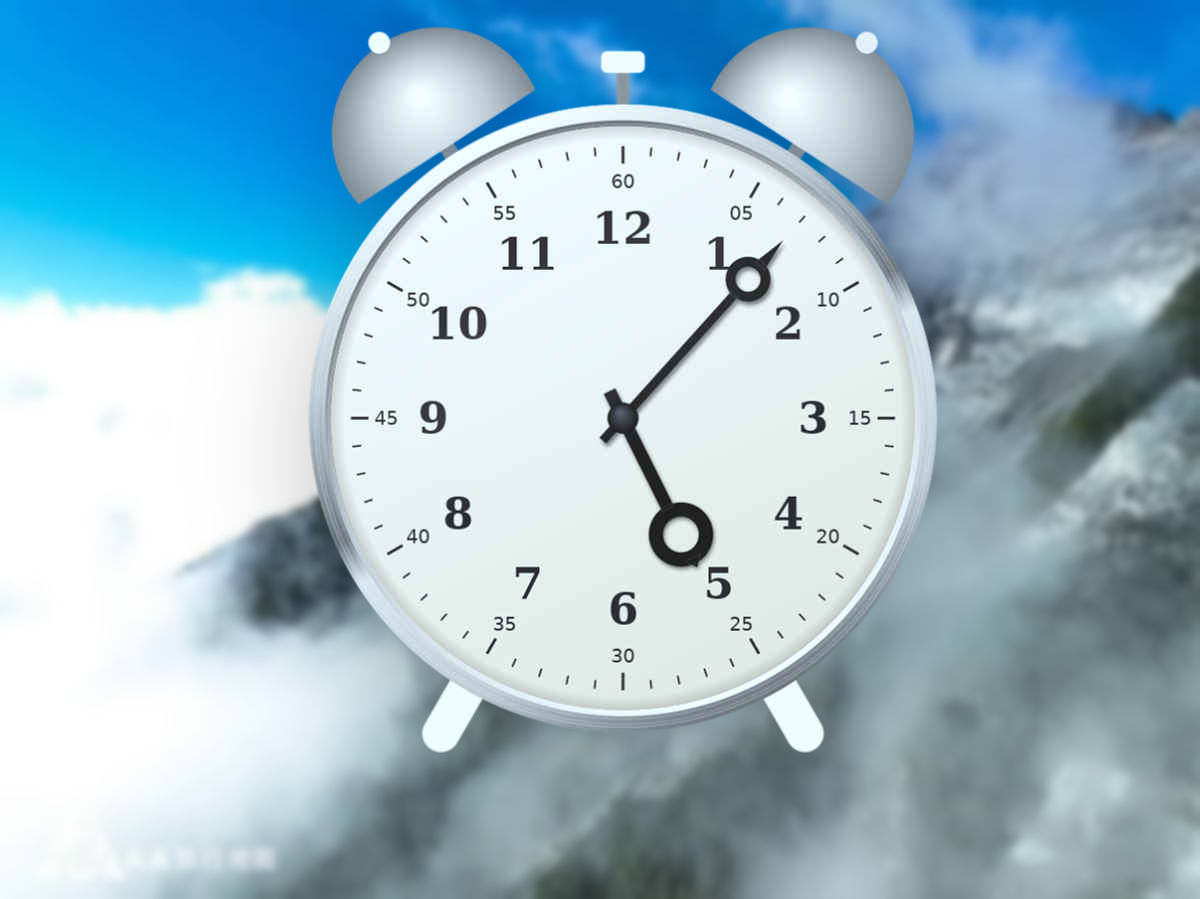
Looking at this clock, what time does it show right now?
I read 5:07
